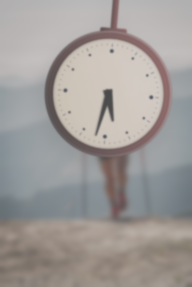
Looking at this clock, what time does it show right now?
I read 5:32
